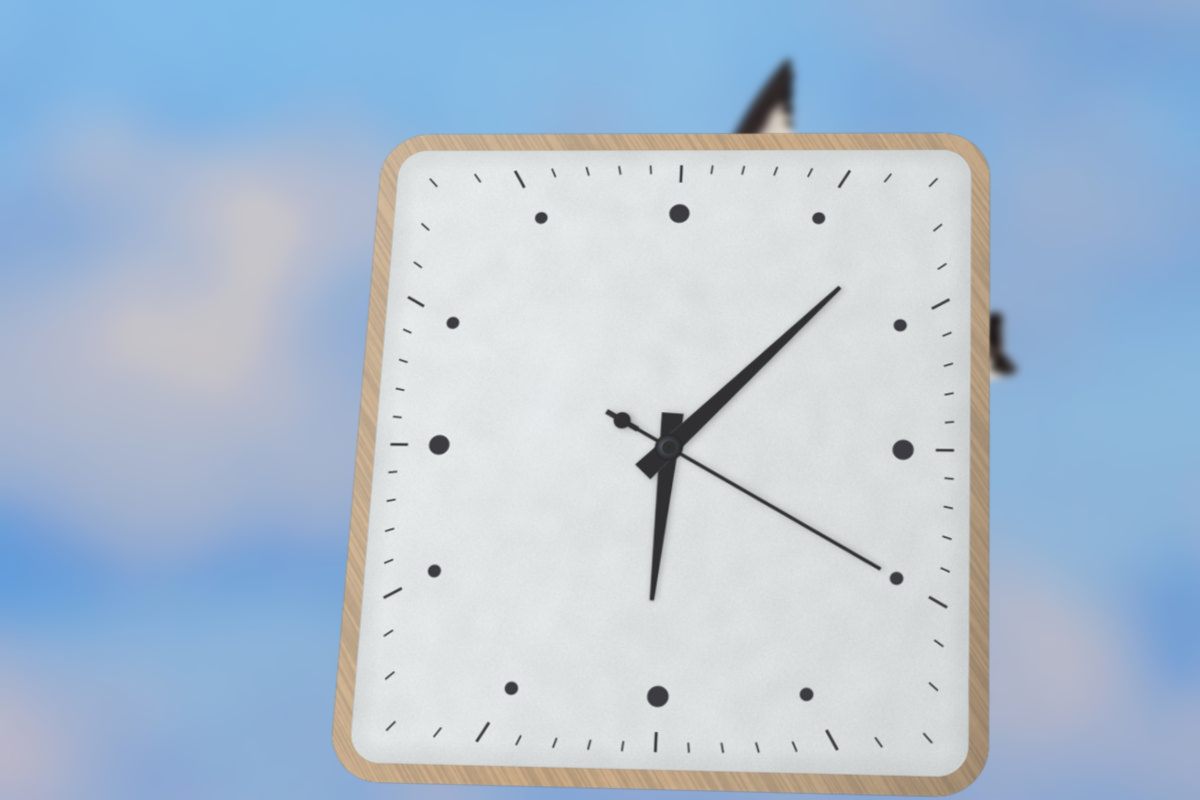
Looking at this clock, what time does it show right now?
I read 6:07:20
